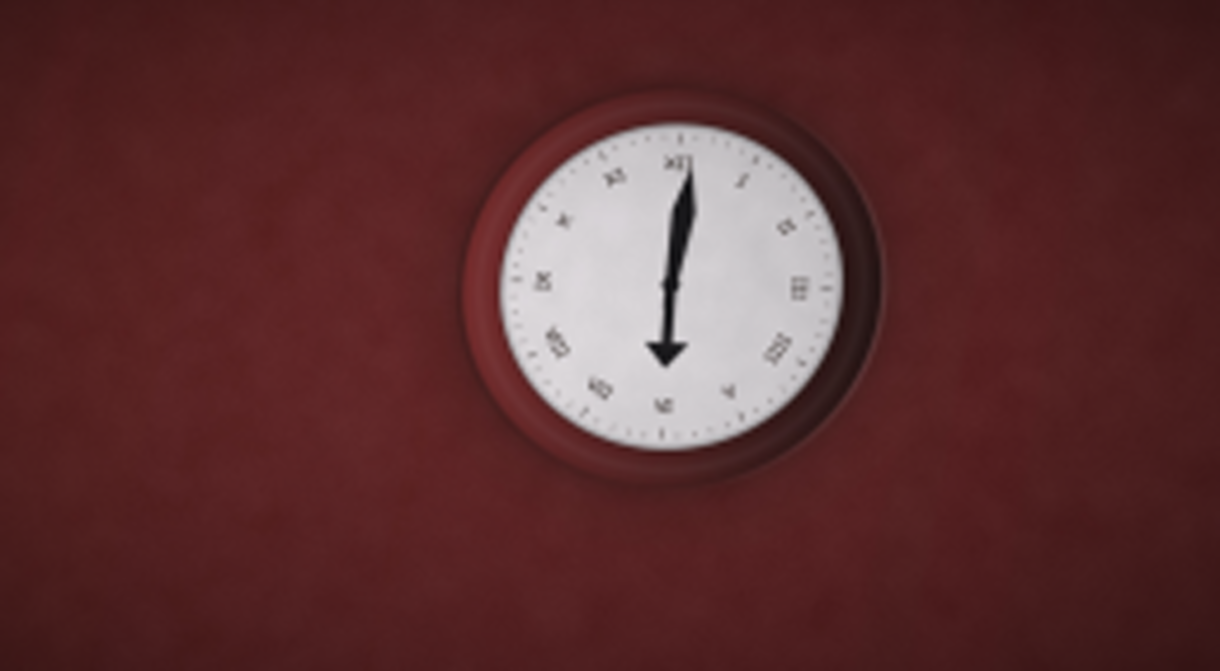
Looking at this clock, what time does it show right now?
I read 6:01
